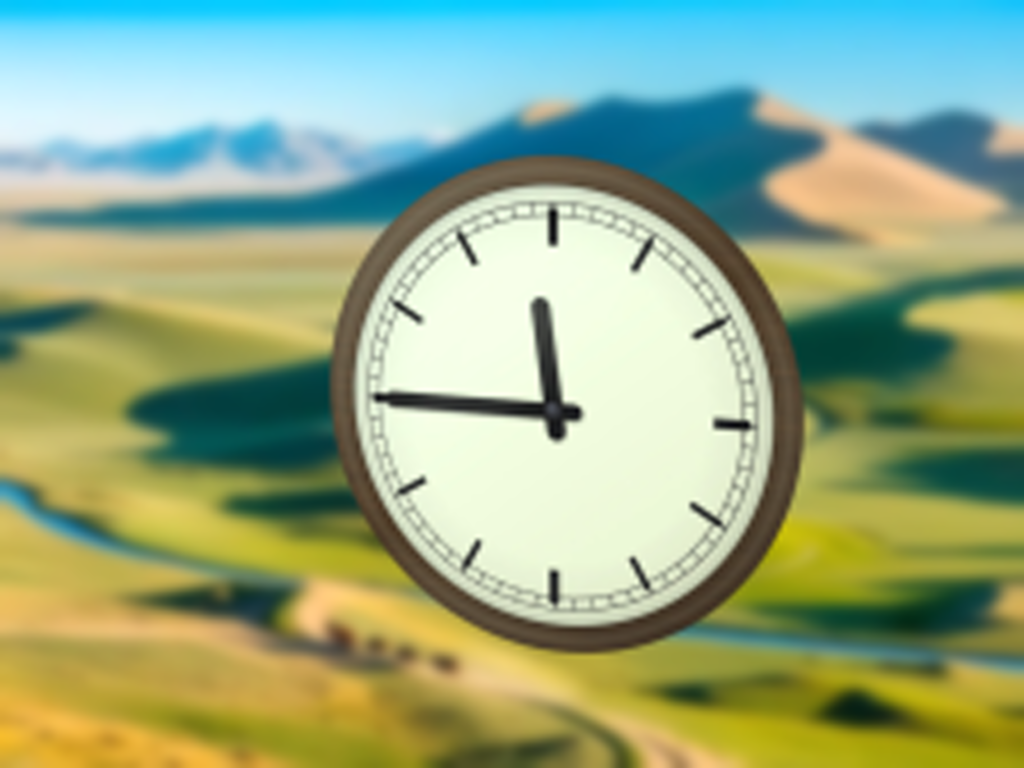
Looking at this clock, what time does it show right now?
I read 11:45
